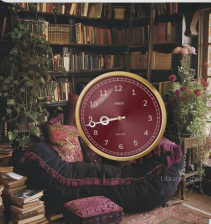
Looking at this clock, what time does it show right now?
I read 8:43
